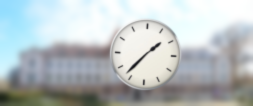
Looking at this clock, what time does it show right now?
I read 1:37
